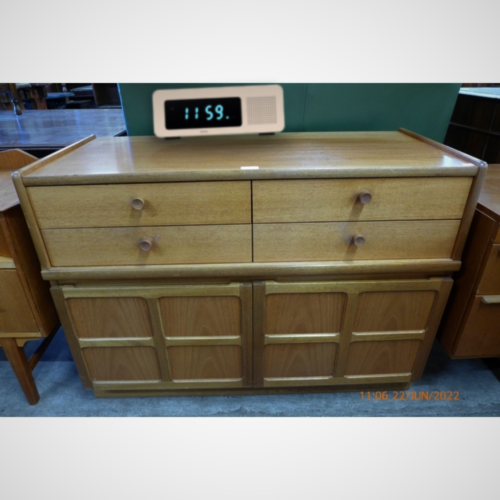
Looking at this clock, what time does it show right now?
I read 11:59
